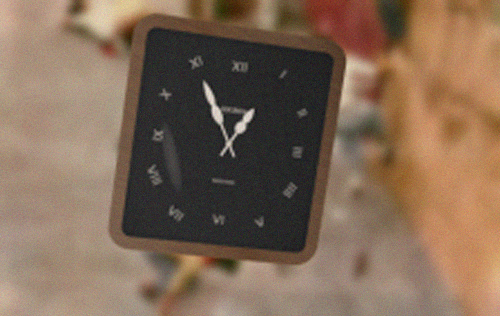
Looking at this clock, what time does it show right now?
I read 12:55
